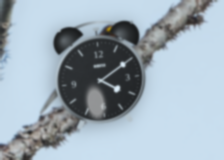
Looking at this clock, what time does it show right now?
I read 4:10
